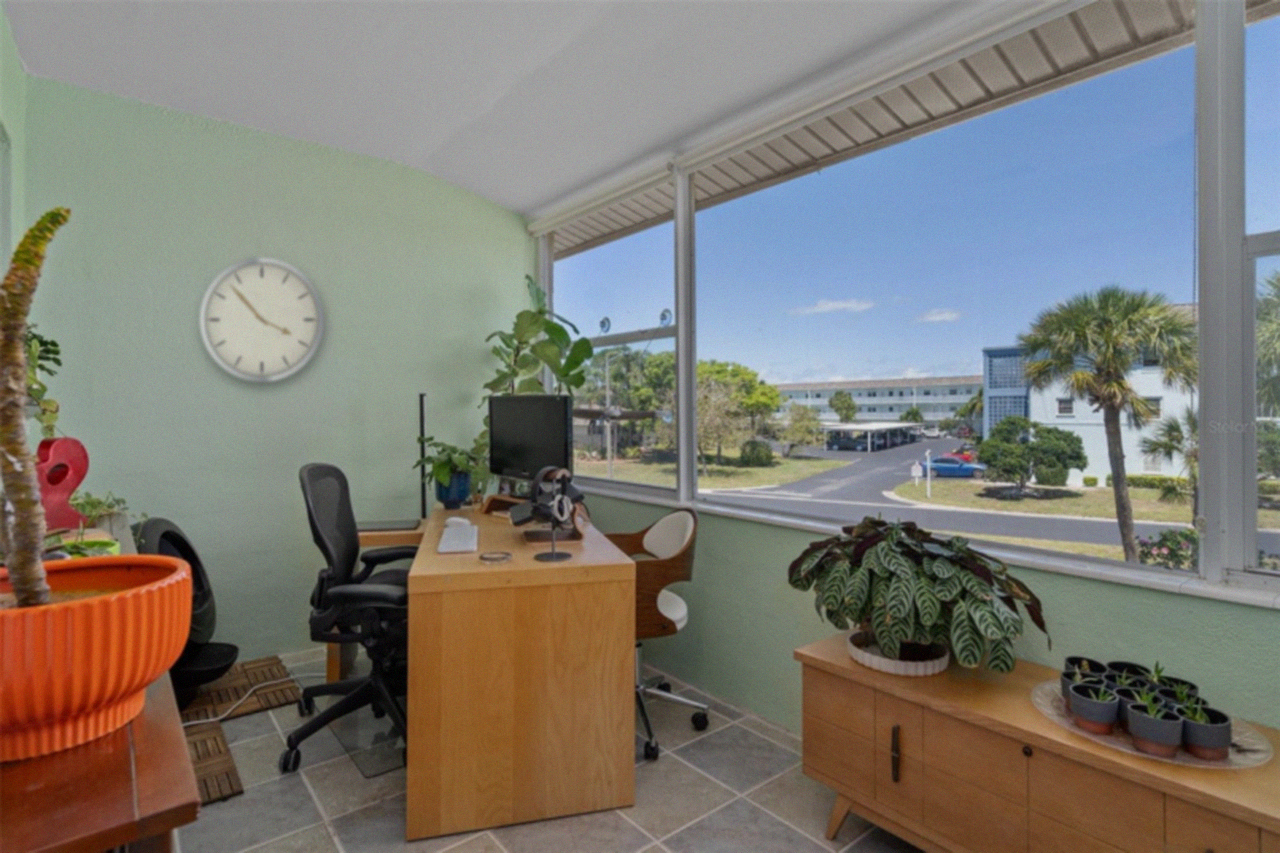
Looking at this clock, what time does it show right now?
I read 3:53
